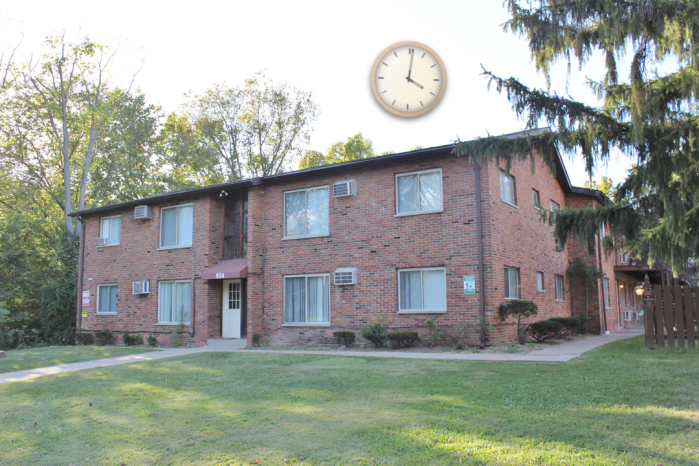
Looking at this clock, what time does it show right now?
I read 4:01
